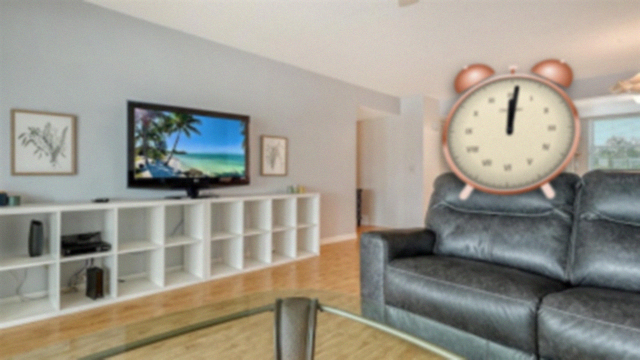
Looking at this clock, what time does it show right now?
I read 12:01
